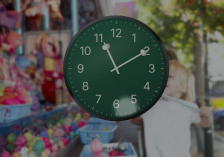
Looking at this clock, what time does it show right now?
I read 11:10
